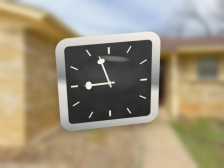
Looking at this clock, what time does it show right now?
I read 8:57
